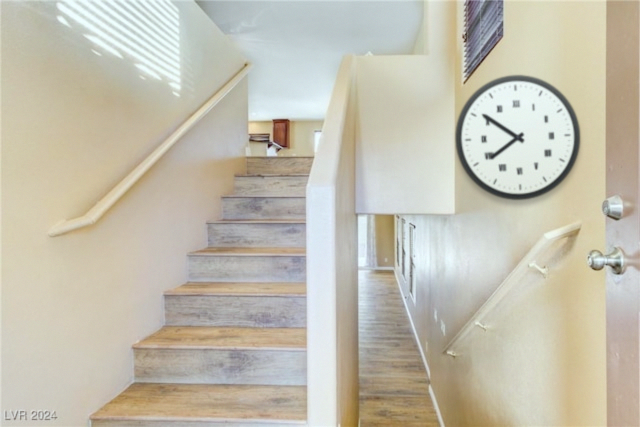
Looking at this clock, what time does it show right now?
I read 7:51
